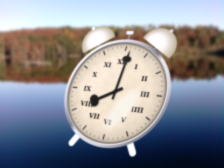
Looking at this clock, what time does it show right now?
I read 8:01
